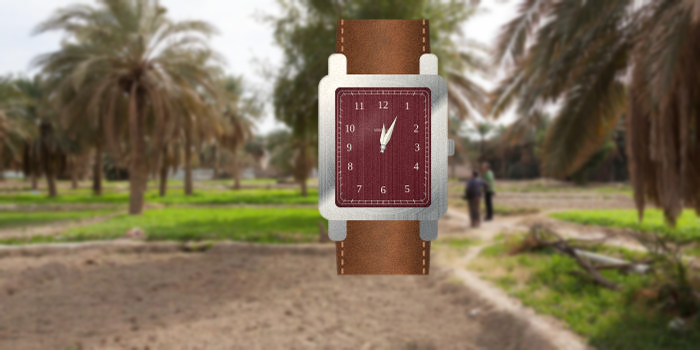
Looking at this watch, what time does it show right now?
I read 12:04
